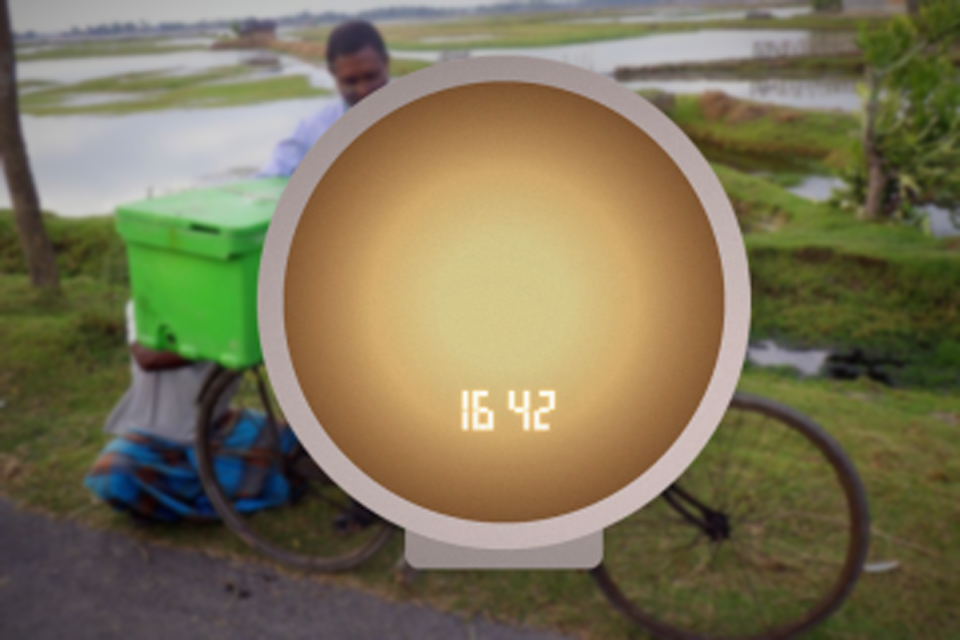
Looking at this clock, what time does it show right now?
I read 16:42
